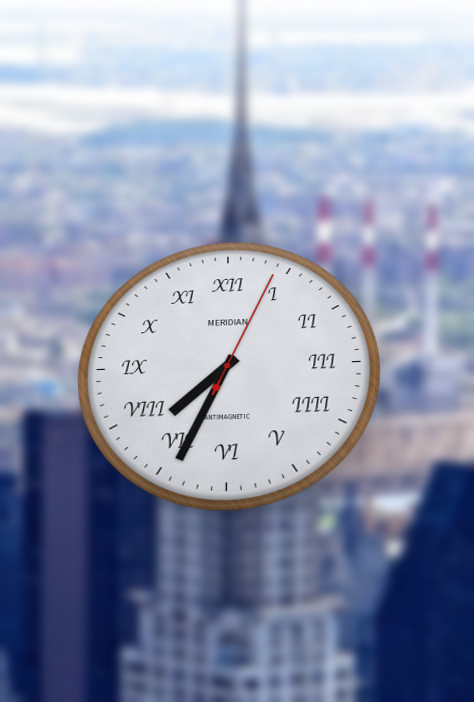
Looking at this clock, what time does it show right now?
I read 7:34:04
